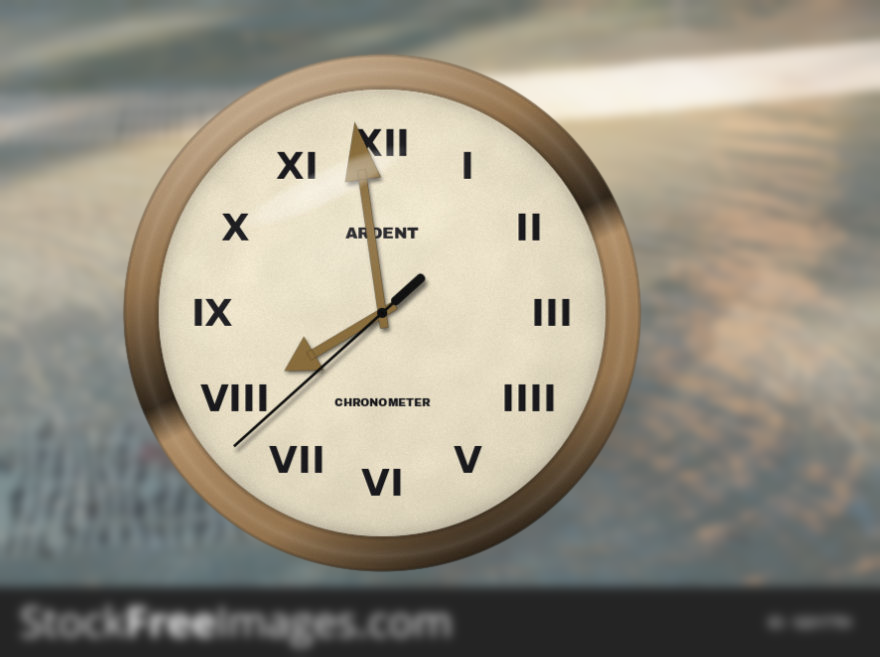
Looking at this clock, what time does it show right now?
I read 7:58:38
